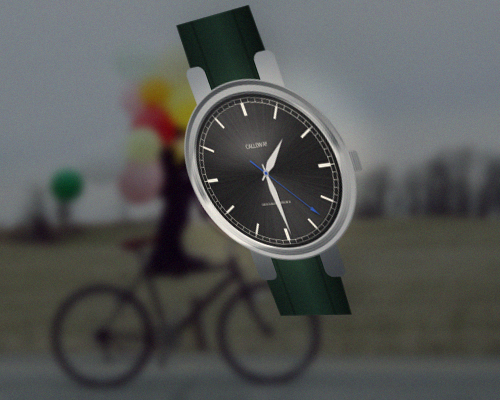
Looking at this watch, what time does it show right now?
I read 1:29:23
